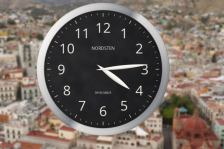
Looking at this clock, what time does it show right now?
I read 4:14
